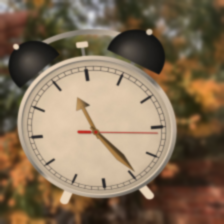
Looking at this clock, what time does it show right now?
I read 11:24:16
